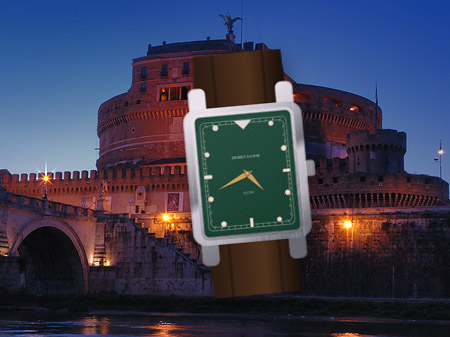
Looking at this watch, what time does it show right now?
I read 4:41
